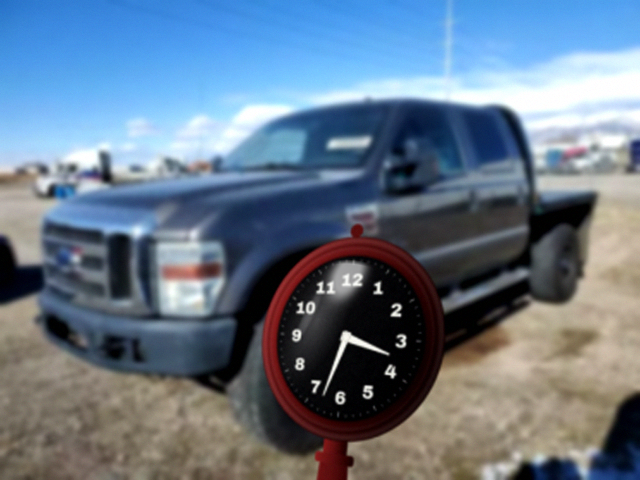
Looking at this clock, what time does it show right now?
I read 3:33
